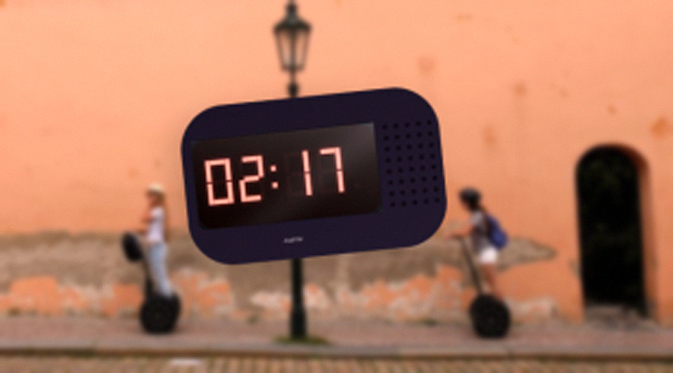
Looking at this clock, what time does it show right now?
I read 2:17
